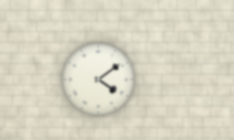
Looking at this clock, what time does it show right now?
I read 4:09
